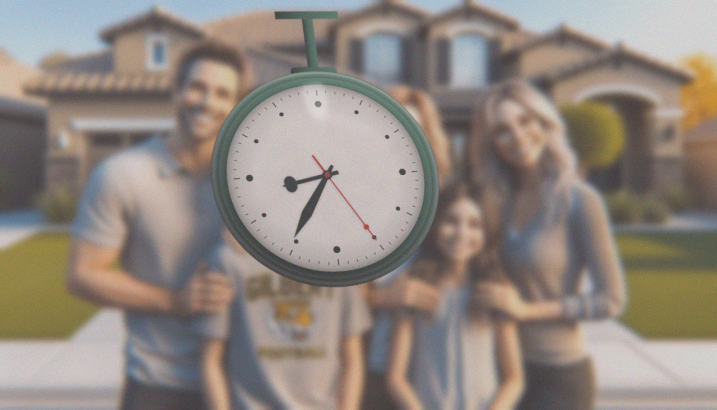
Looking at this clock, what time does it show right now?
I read 8:35:25
